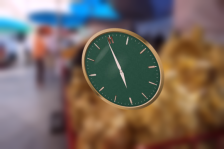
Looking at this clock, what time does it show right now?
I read 5:59
